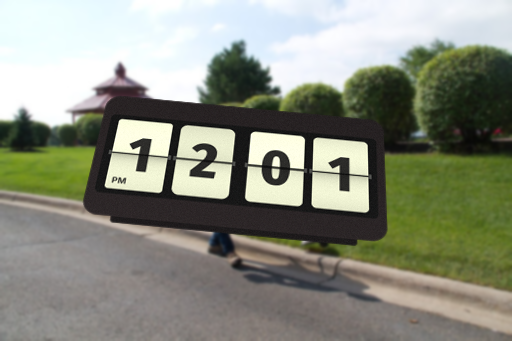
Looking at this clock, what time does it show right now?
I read 12:01
